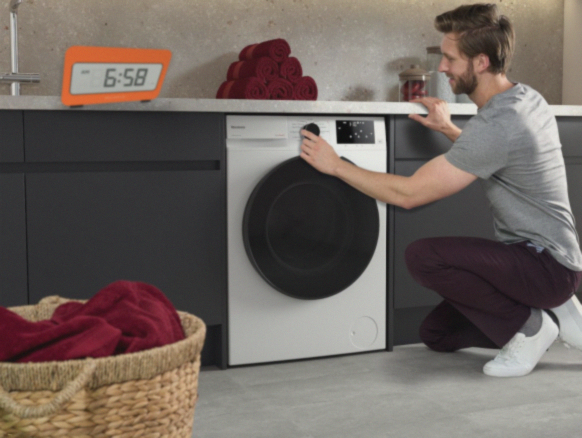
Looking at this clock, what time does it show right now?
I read 6:58
